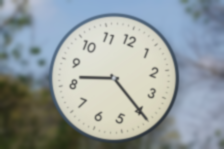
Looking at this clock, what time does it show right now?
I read 8:20
